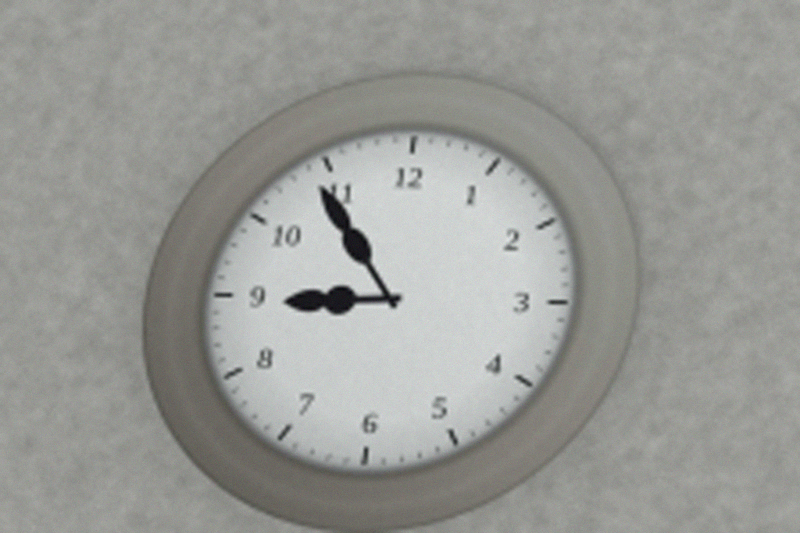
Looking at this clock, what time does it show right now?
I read 8:54
